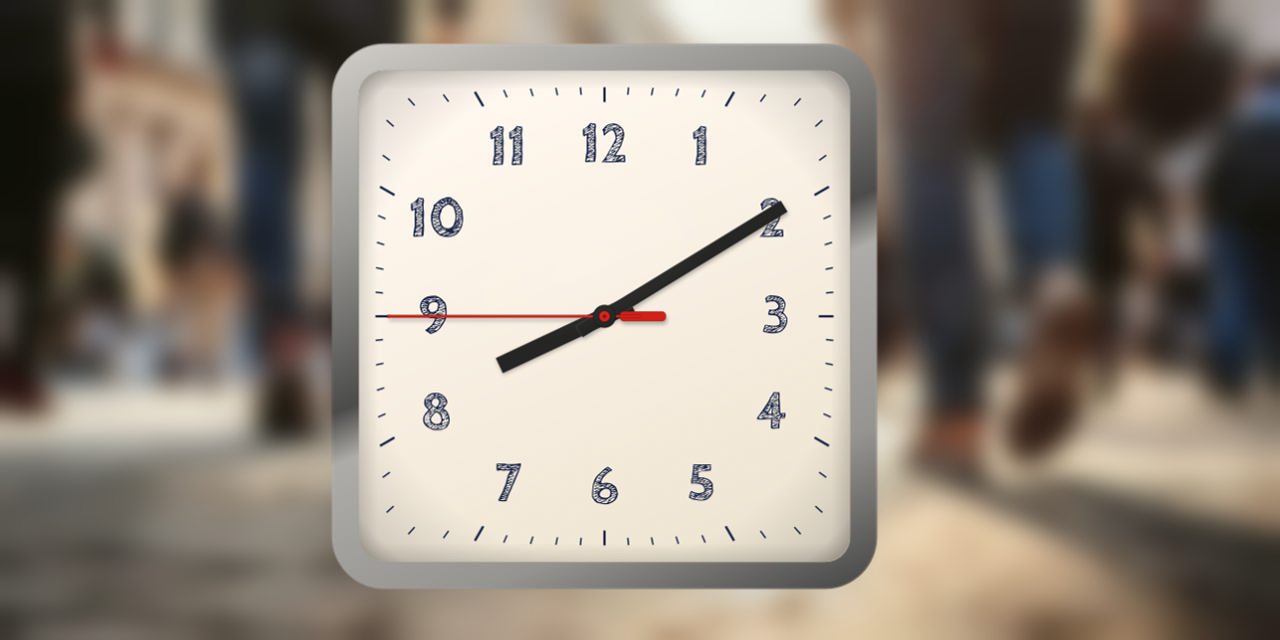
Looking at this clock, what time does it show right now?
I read 8:09:45
